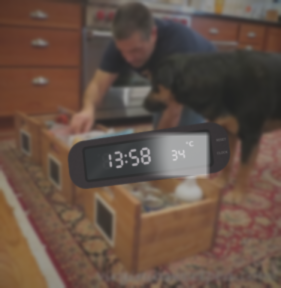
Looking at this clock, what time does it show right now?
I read 13:58
